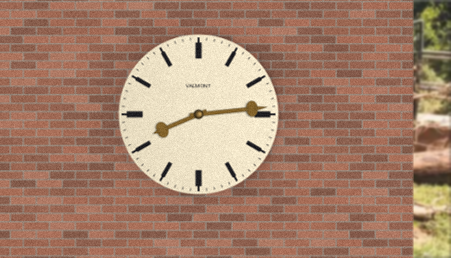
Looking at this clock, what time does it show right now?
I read 8:14
